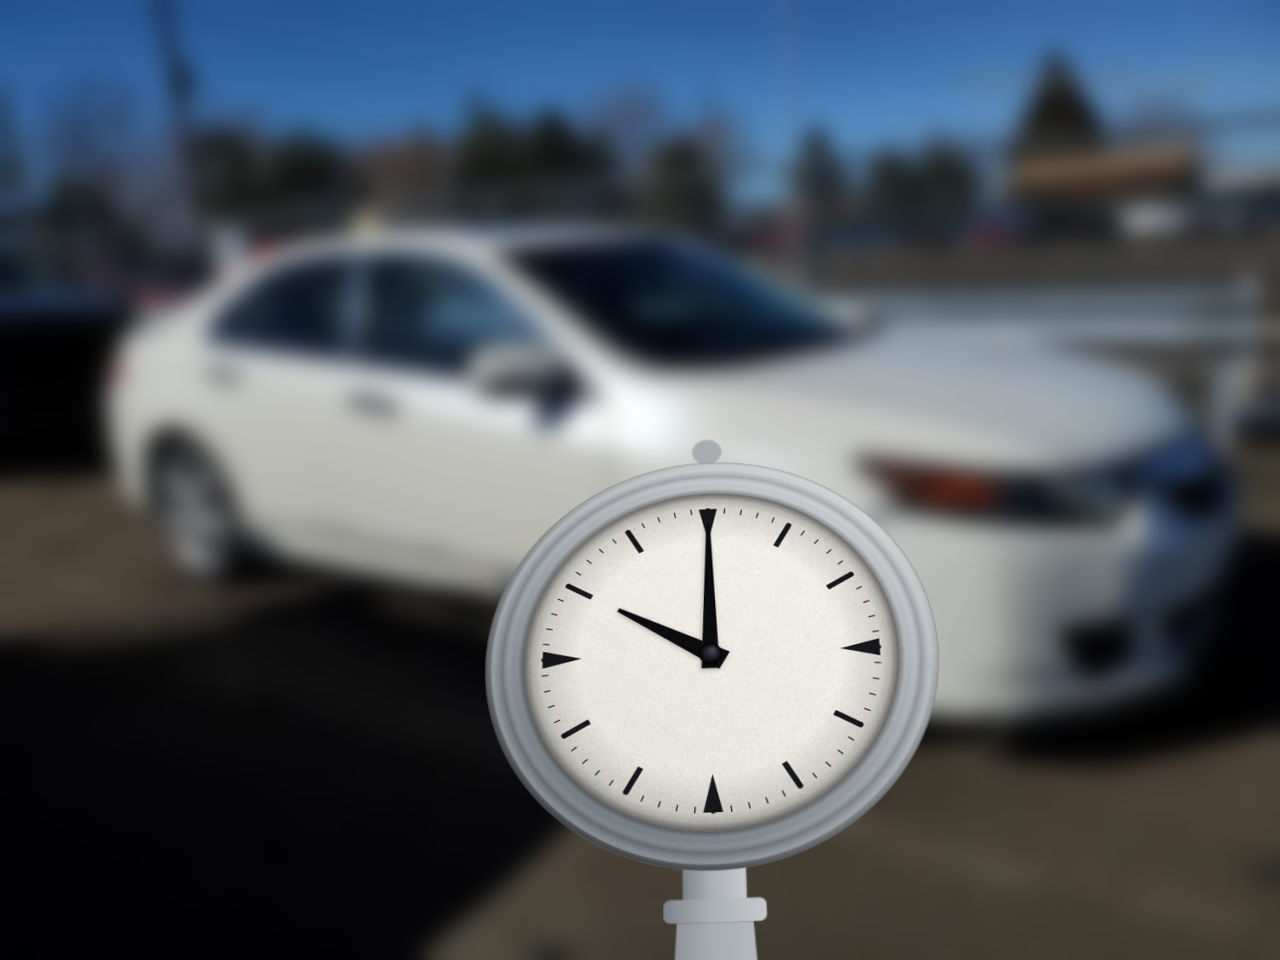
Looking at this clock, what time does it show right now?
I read 10:00
